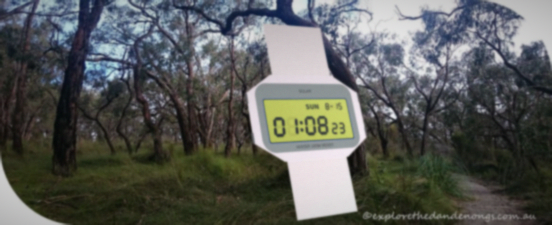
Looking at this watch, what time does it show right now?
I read 1:08:23
